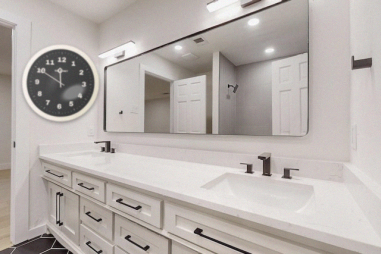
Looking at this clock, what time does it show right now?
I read 11:50
